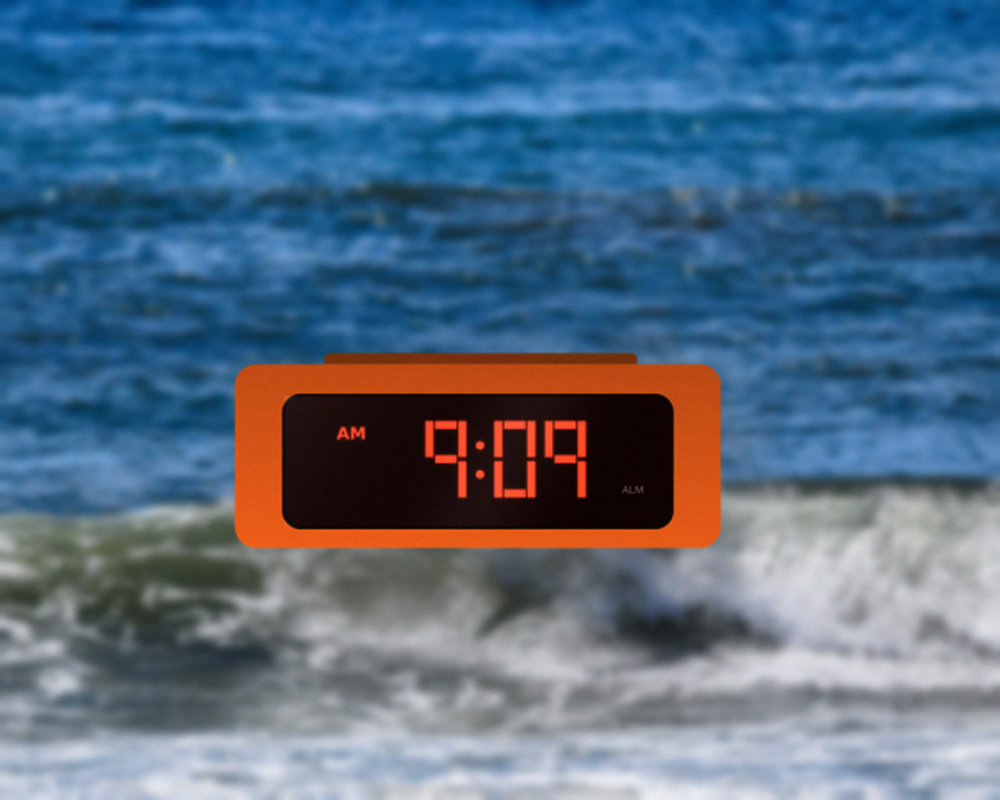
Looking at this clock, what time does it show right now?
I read 9:09
